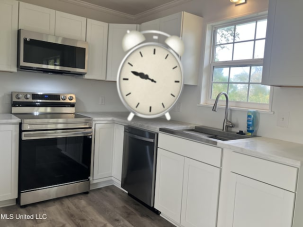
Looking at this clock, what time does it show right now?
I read 9:48
